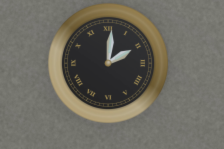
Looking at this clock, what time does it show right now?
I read 2:01
